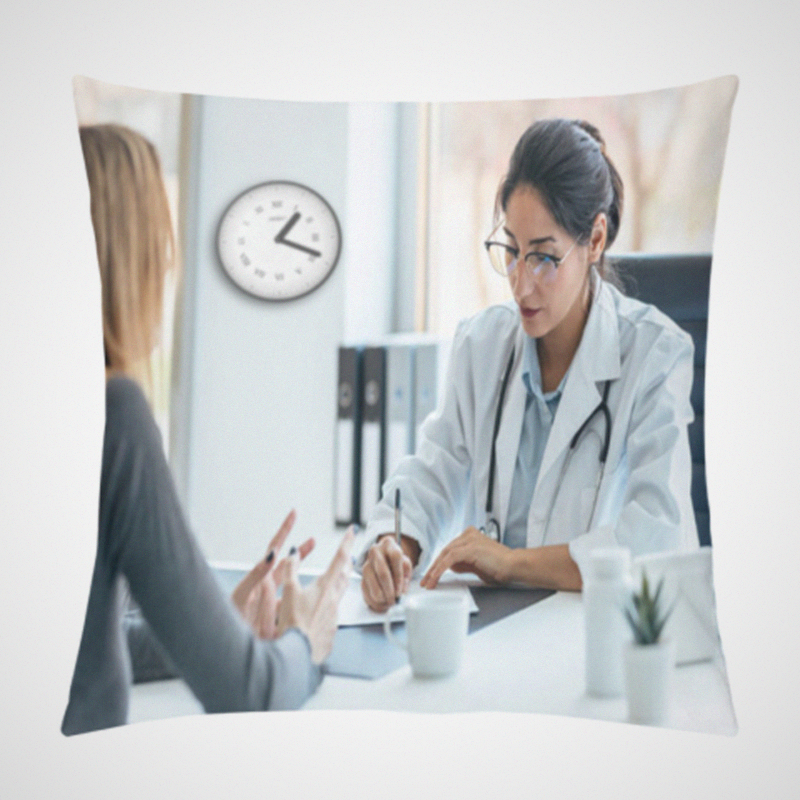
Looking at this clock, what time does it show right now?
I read 1:19
